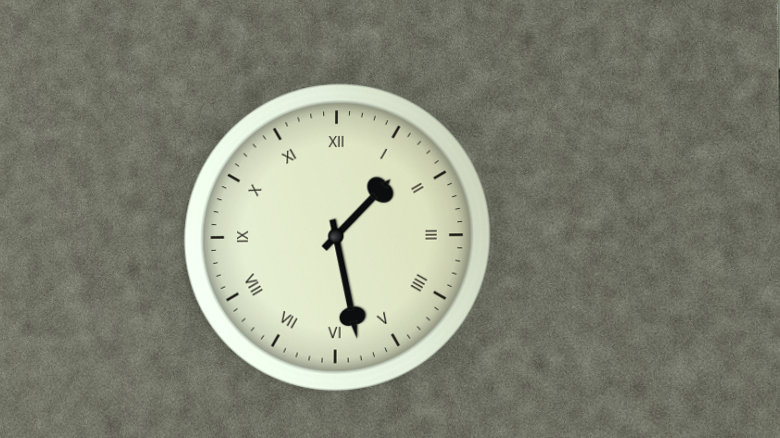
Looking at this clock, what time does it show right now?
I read 1:28
